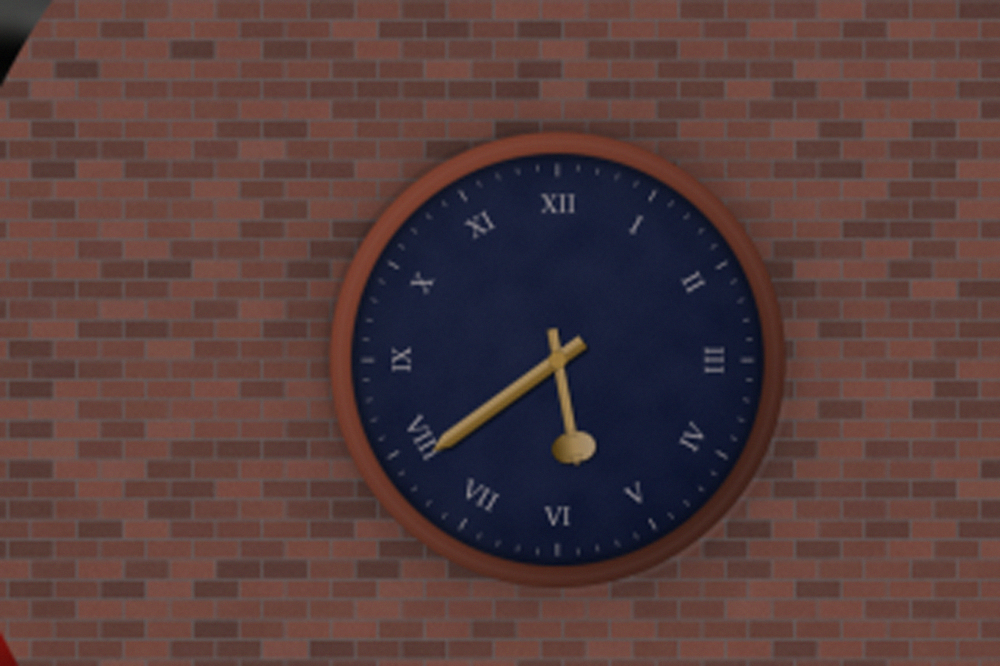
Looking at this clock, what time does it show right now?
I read 5:39
